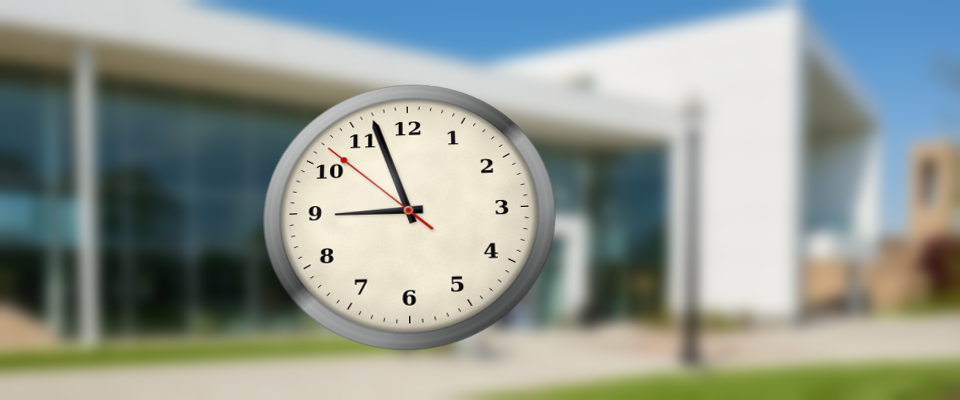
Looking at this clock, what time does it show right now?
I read 8:56:52
